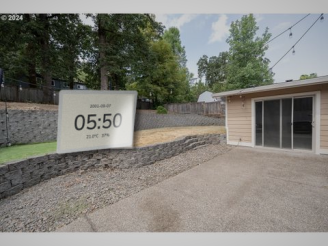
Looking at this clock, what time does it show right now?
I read 5:50
